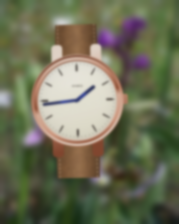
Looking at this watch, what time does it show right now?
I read 1:44
